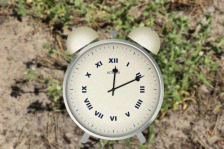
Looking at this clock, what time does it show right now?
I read 12:11
